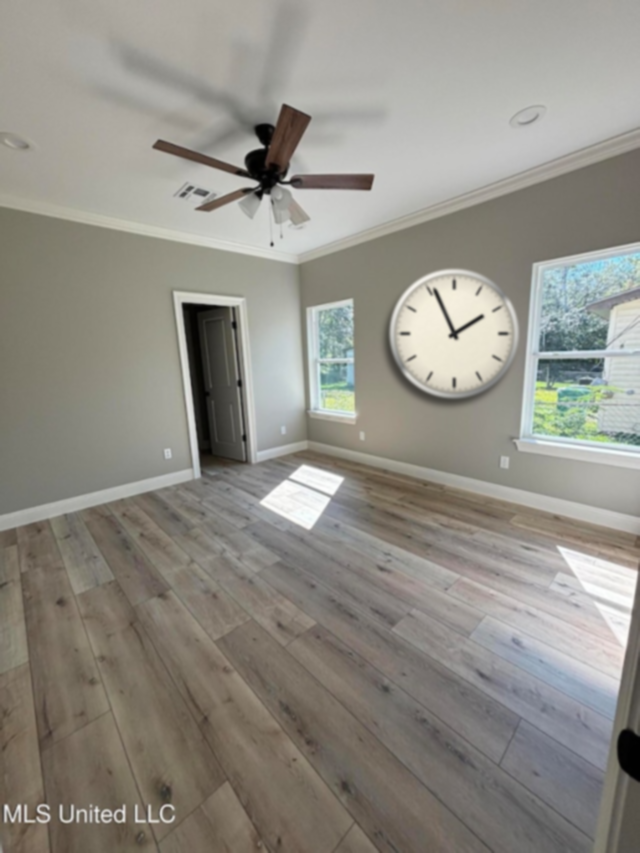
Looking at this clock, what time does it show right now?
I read 1:56
